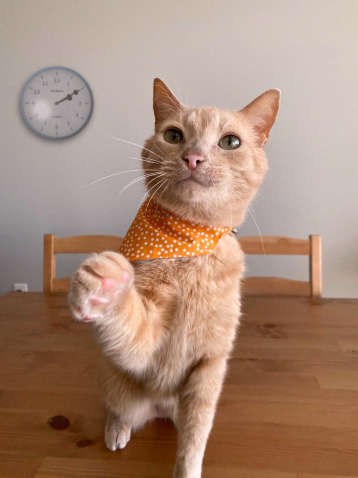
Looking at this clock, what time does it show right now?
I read 2:10
